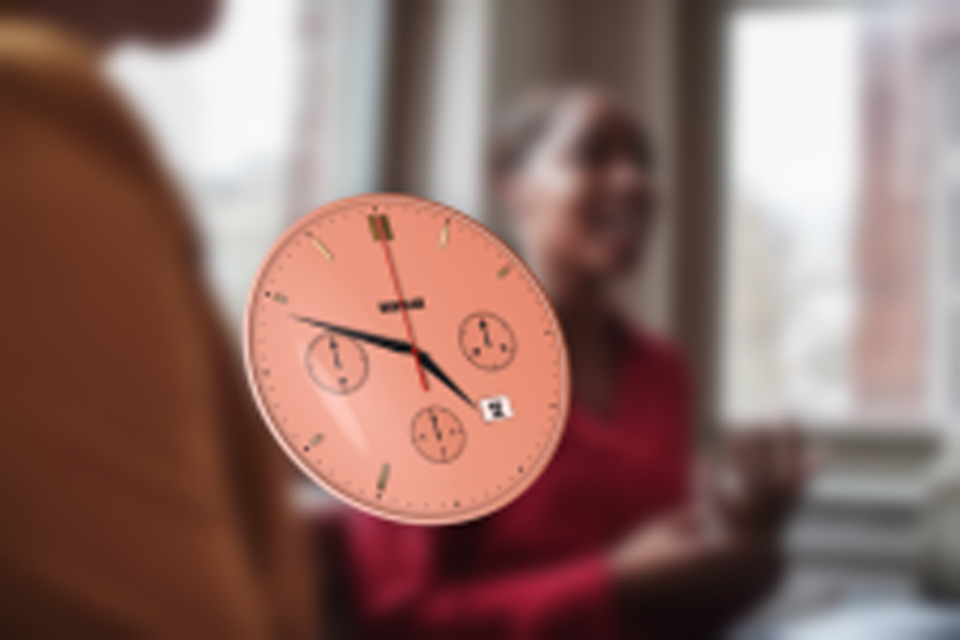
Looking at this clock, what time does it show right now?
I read 4:49
